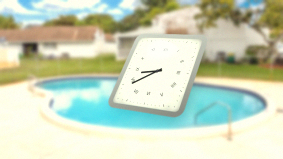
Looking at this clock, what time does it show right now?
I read 8:39
